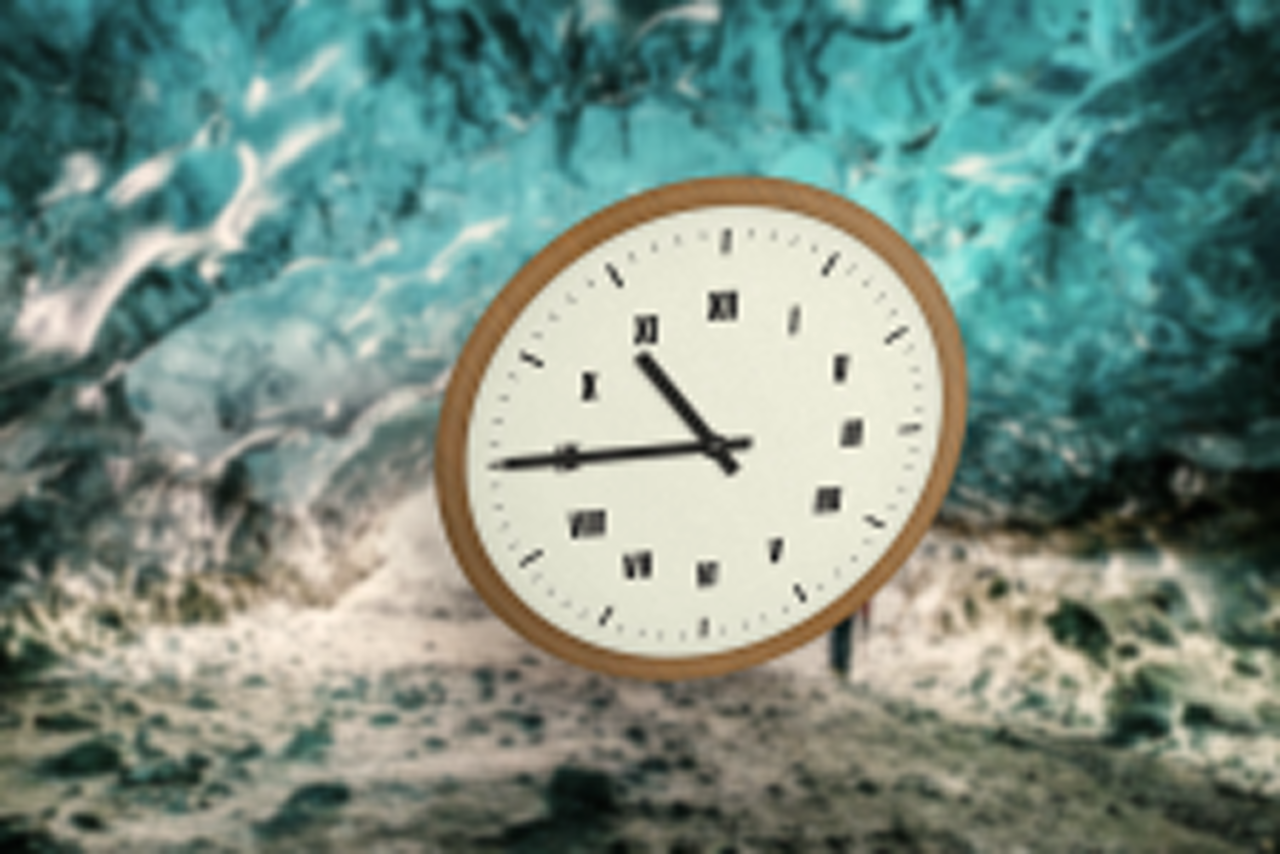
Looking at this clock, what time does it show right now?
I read 10:45
